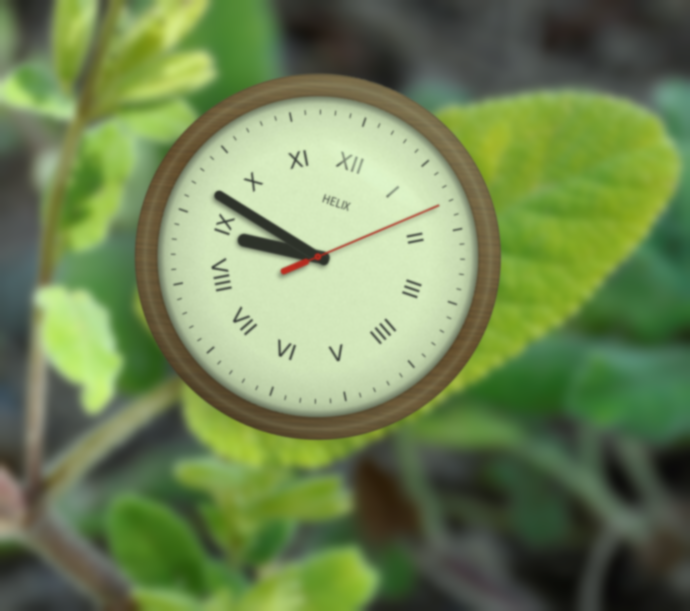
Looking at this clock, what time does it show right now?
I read 8:47:08
